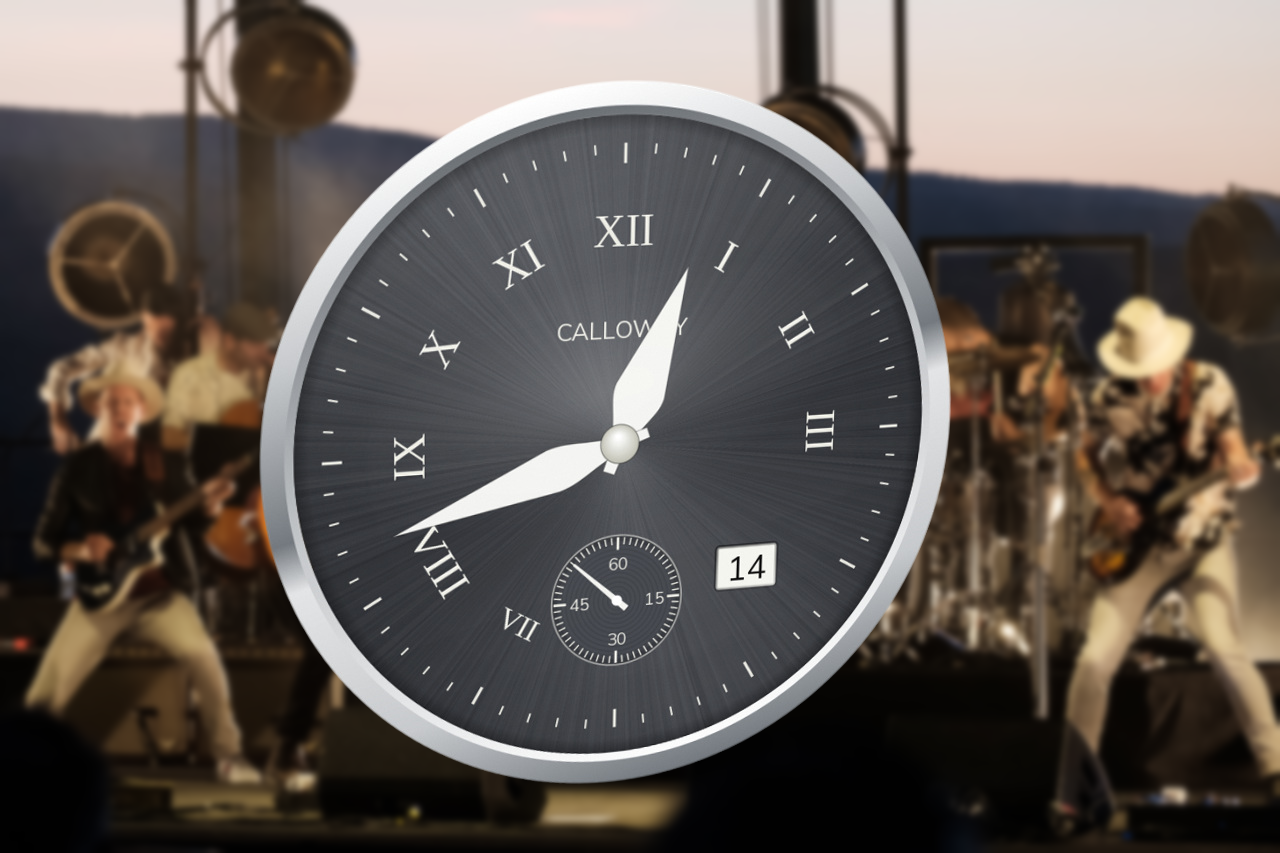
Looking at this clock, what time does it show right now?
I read 12:41:52
